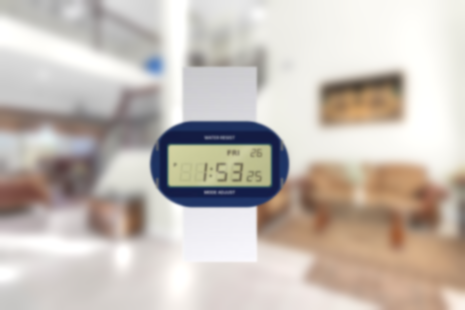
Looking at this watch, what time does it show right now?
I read 1:53
